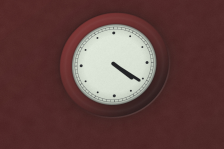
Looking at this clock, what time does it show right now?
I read 4:21
